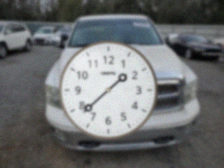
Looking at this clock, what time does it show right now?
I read 1:38
